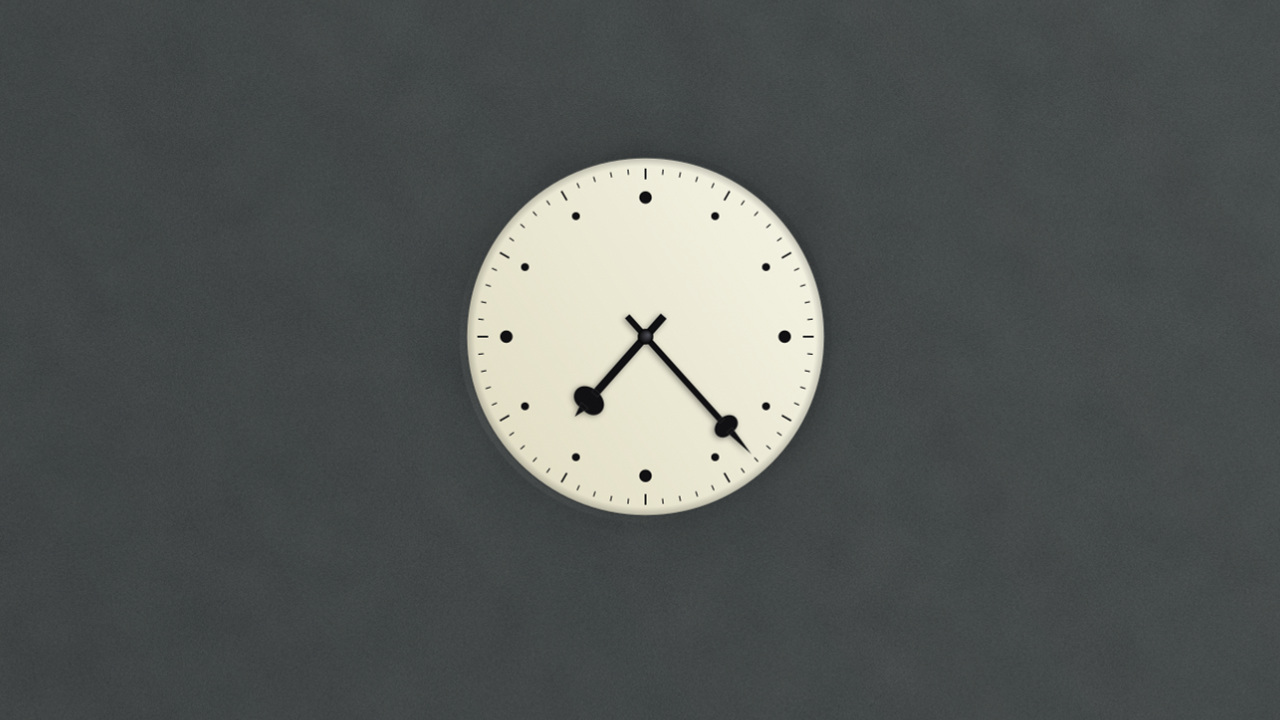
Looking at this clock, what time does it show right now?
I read 7:23
